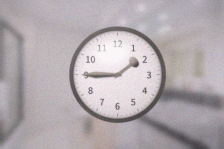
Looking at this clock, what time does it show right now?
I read 1:45
